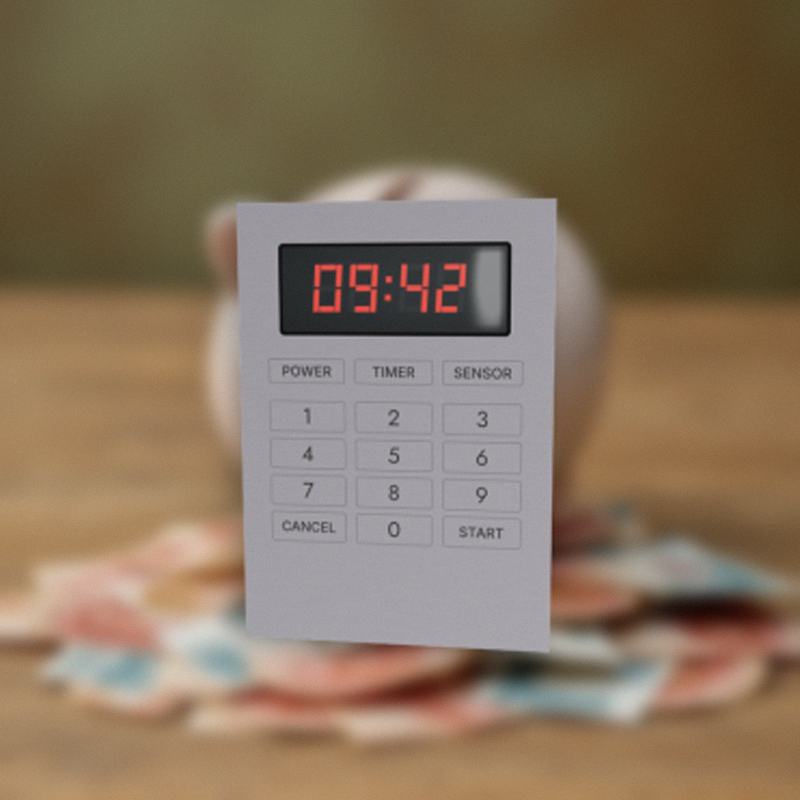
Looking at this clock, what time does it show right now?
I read 9:42
